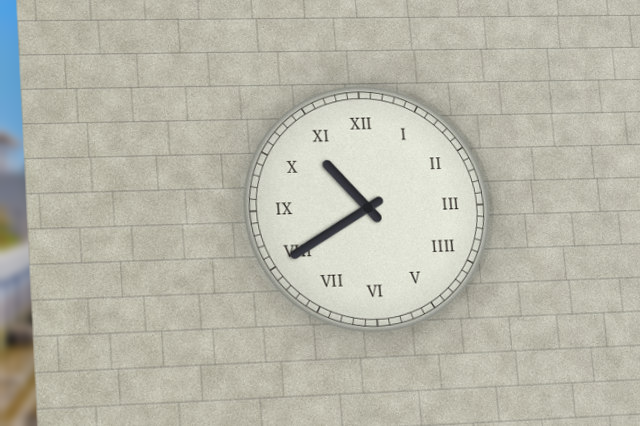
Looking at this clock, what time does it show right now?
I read 10:40
